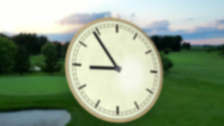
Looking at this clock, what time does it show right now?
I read 8:54
